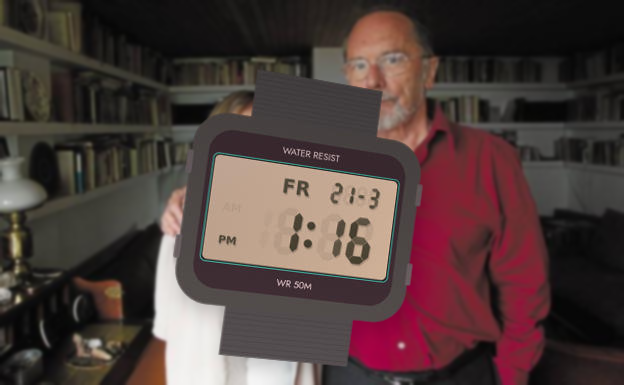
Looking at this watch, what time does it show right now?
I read 1:16
